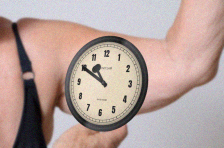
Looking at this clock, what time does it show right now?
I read 10:50
